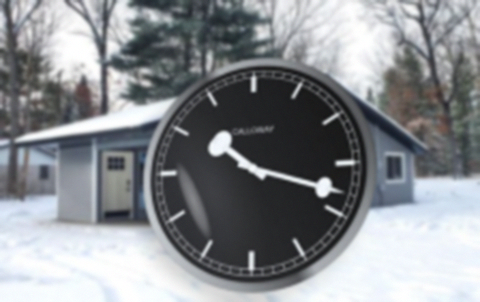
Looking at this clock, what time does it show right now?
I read 10:18
